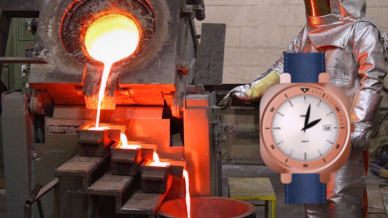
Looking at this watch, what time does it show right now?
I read 2:02
